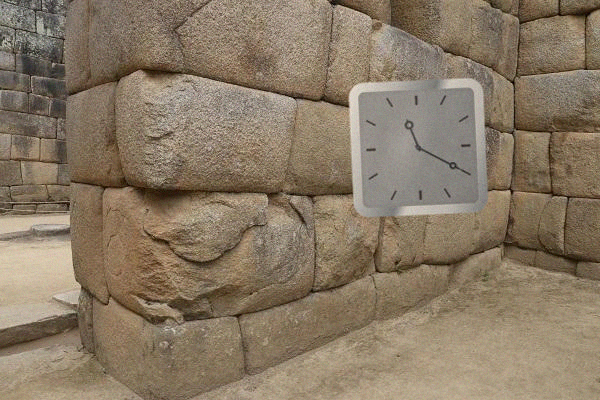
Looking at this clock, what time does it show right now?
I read 11:20
